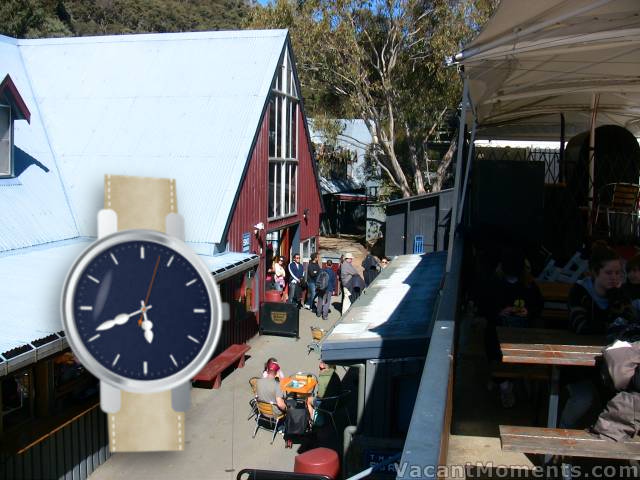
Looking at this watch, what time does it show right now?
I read 5:41:03
